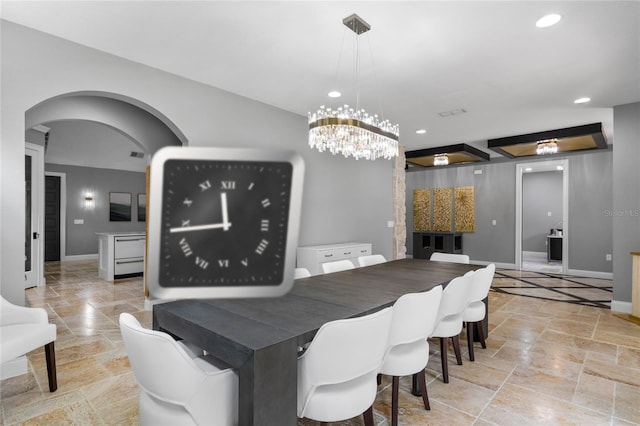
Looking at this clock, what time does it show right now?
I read 11:44
